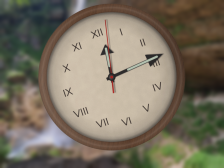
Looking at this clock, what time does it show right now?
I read 12:14:02
